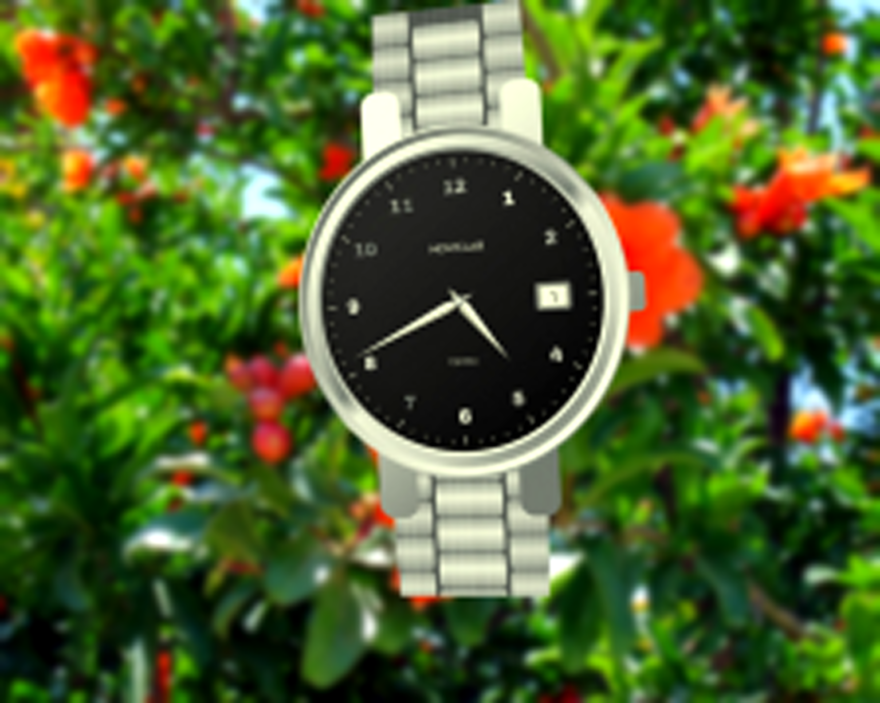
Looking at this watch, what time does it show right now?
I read 4:41
